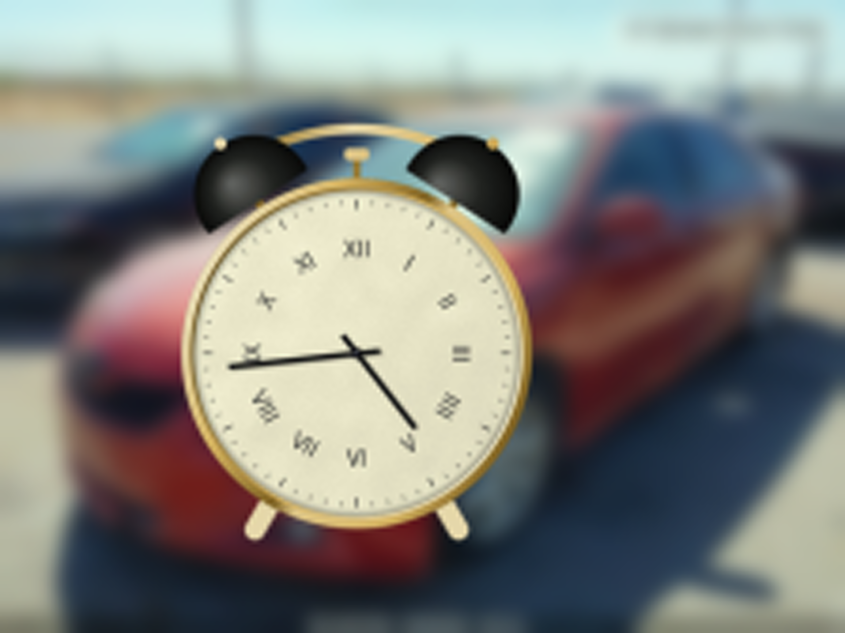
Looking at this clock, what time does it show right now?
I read 4:44
